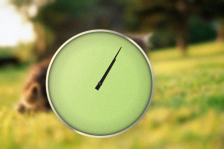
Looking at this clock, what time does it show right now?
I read 1:05
